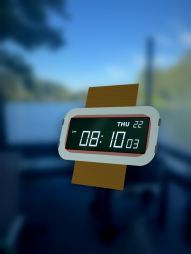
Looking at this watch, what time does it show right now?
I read 8:10:03
